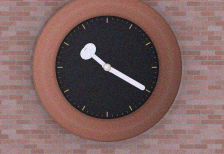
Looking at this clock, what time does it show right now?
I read 10:20
